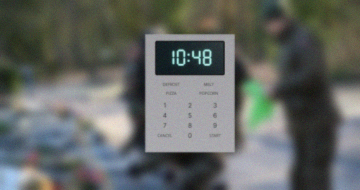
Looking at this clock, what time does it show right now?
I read 10:48
